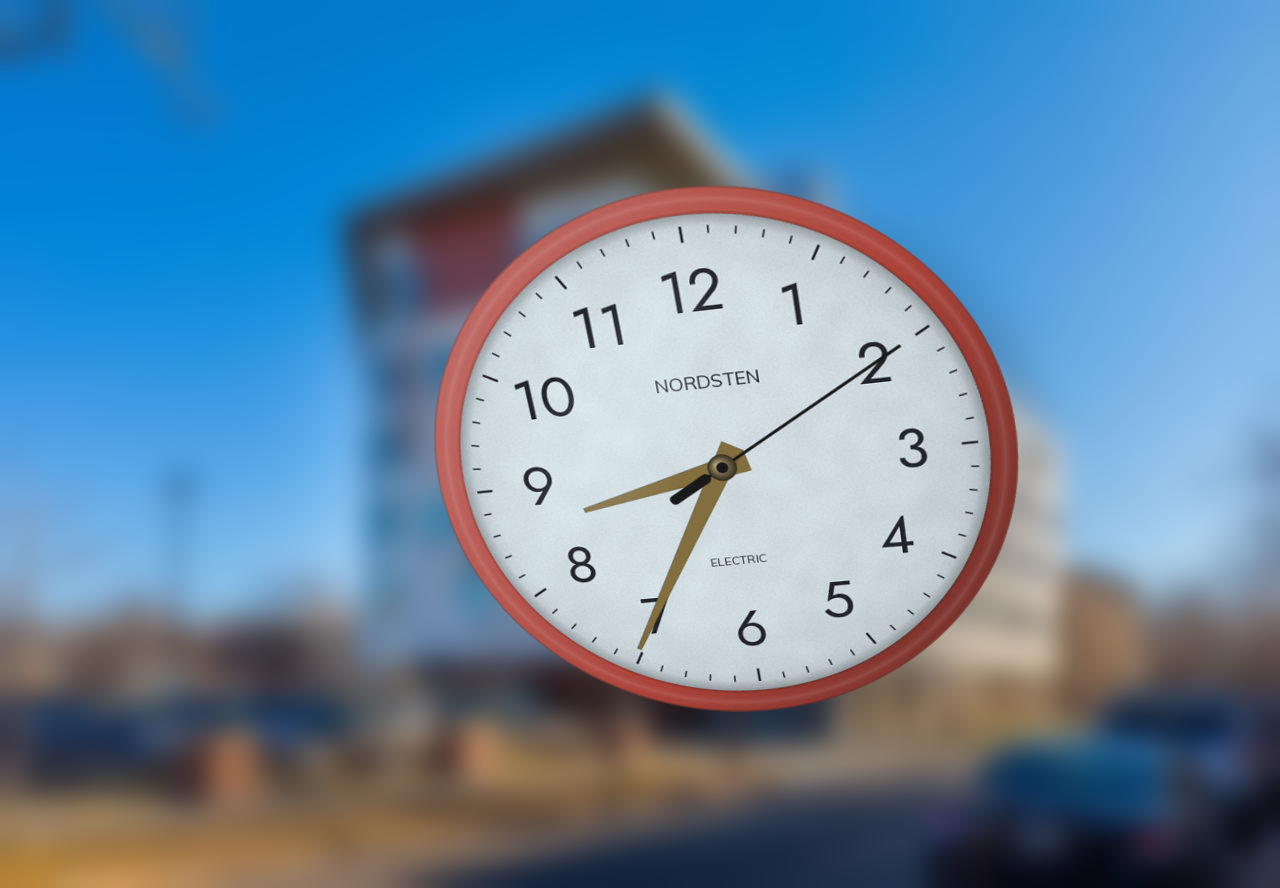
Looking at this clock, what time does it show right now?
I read 8:35:10
